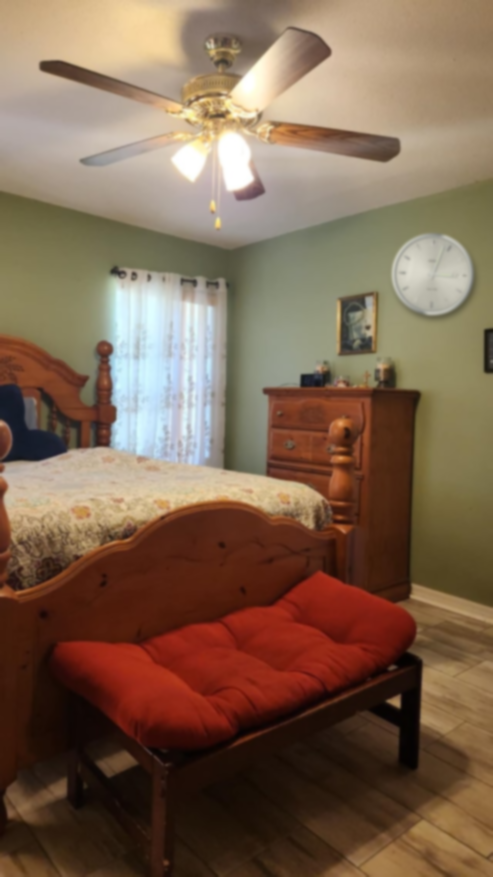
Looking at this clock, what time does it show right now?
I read 3:03
